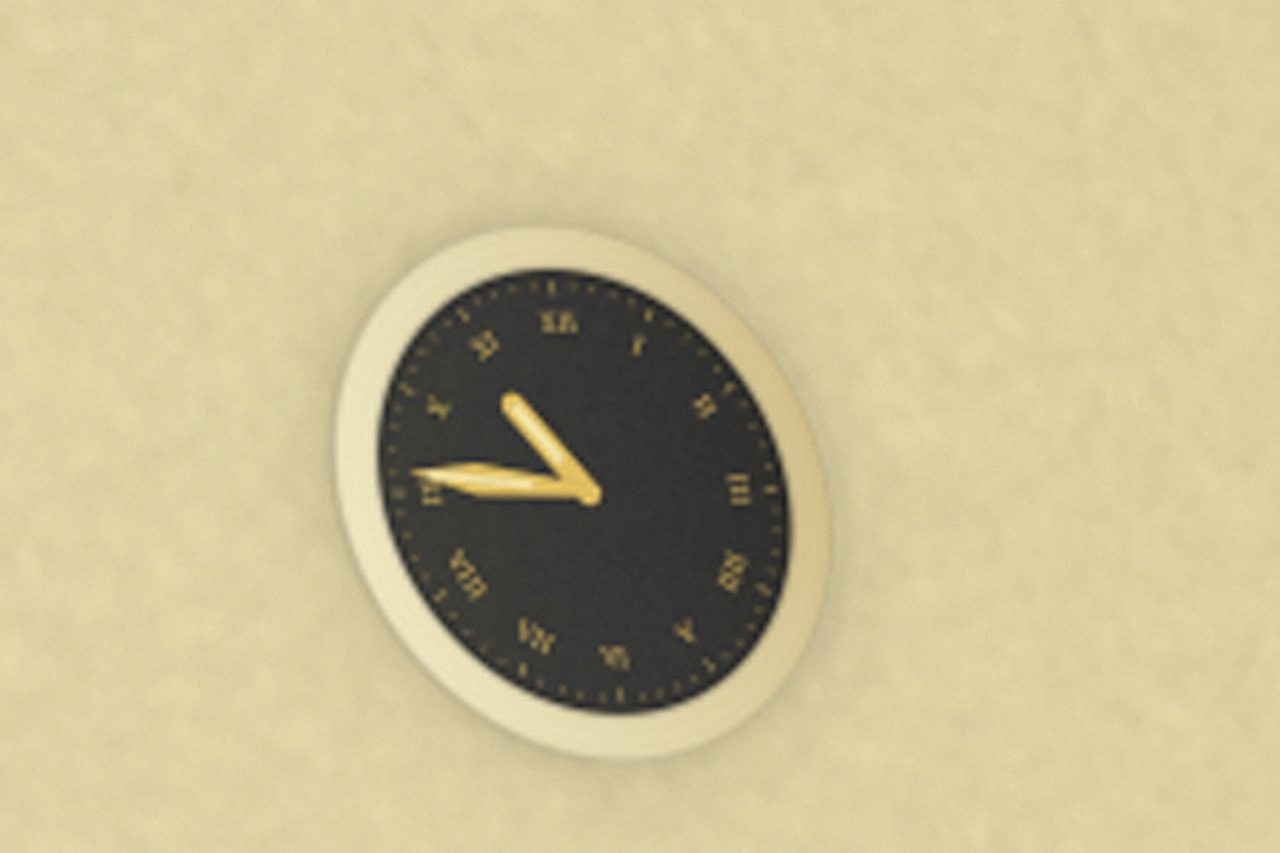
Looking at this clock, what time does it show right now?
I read 10:46
